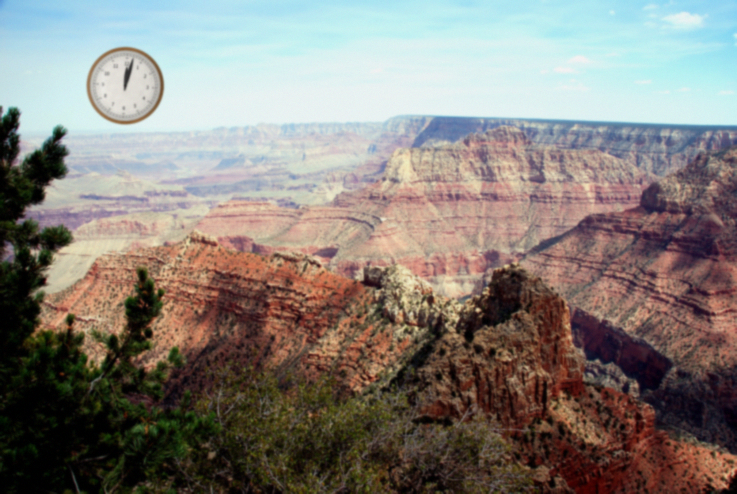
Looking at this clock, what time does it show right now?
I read 12:02
